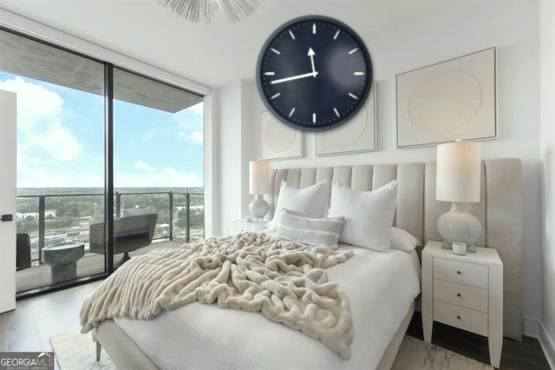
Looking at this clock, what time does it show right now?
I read 11:43
